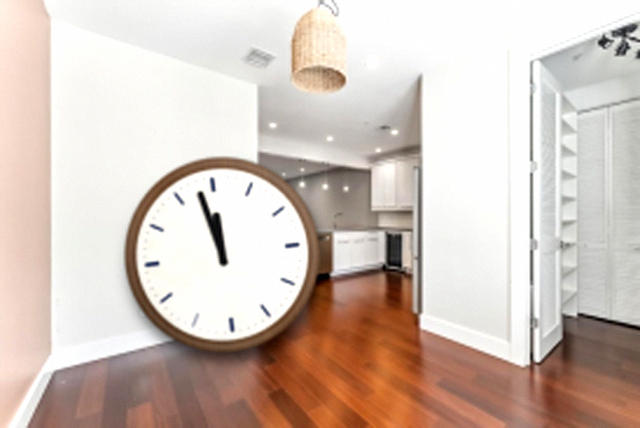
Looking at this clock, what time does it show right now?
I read 11:58
